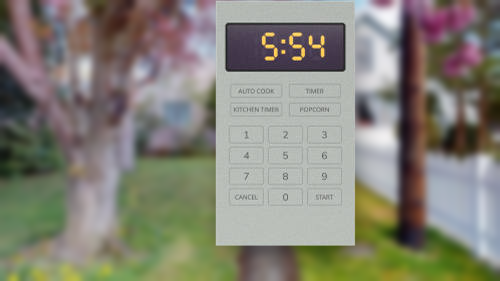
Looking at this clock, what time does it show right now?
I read 5:54
